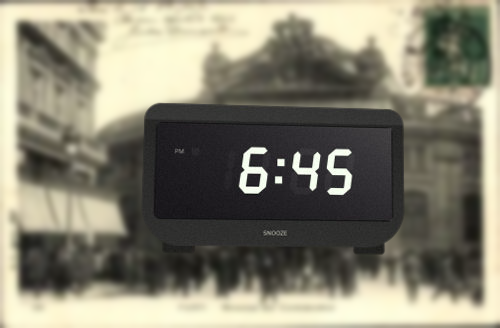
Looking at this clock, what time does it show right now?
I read 6:45
